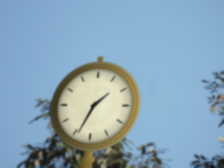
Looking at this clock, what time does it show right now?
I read 1:34
